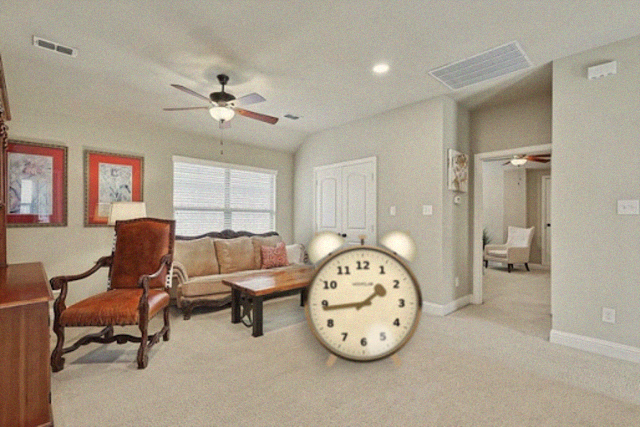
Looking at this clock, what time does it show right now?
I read 1:44
